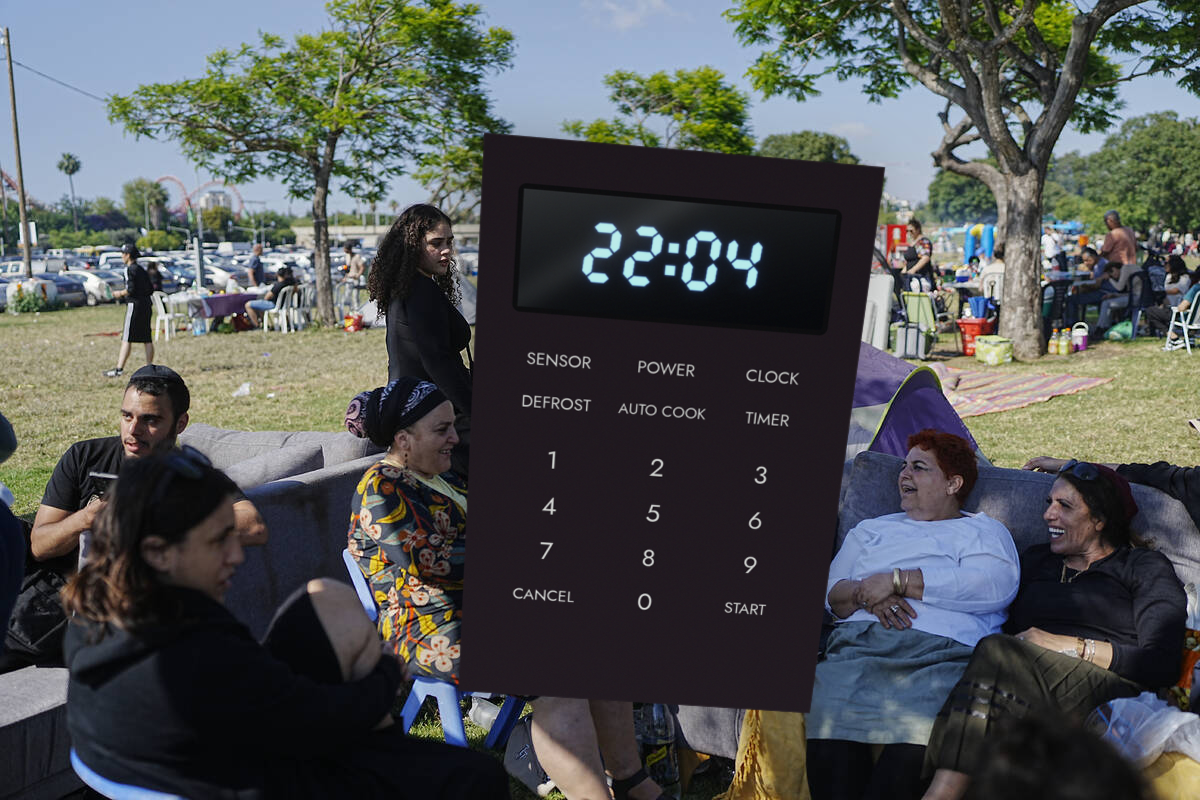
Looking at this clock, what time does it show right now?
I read 22:04
